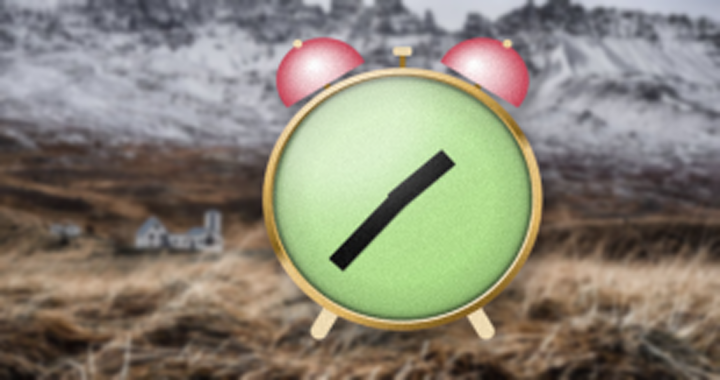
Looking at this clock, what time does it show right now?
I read 1:37
